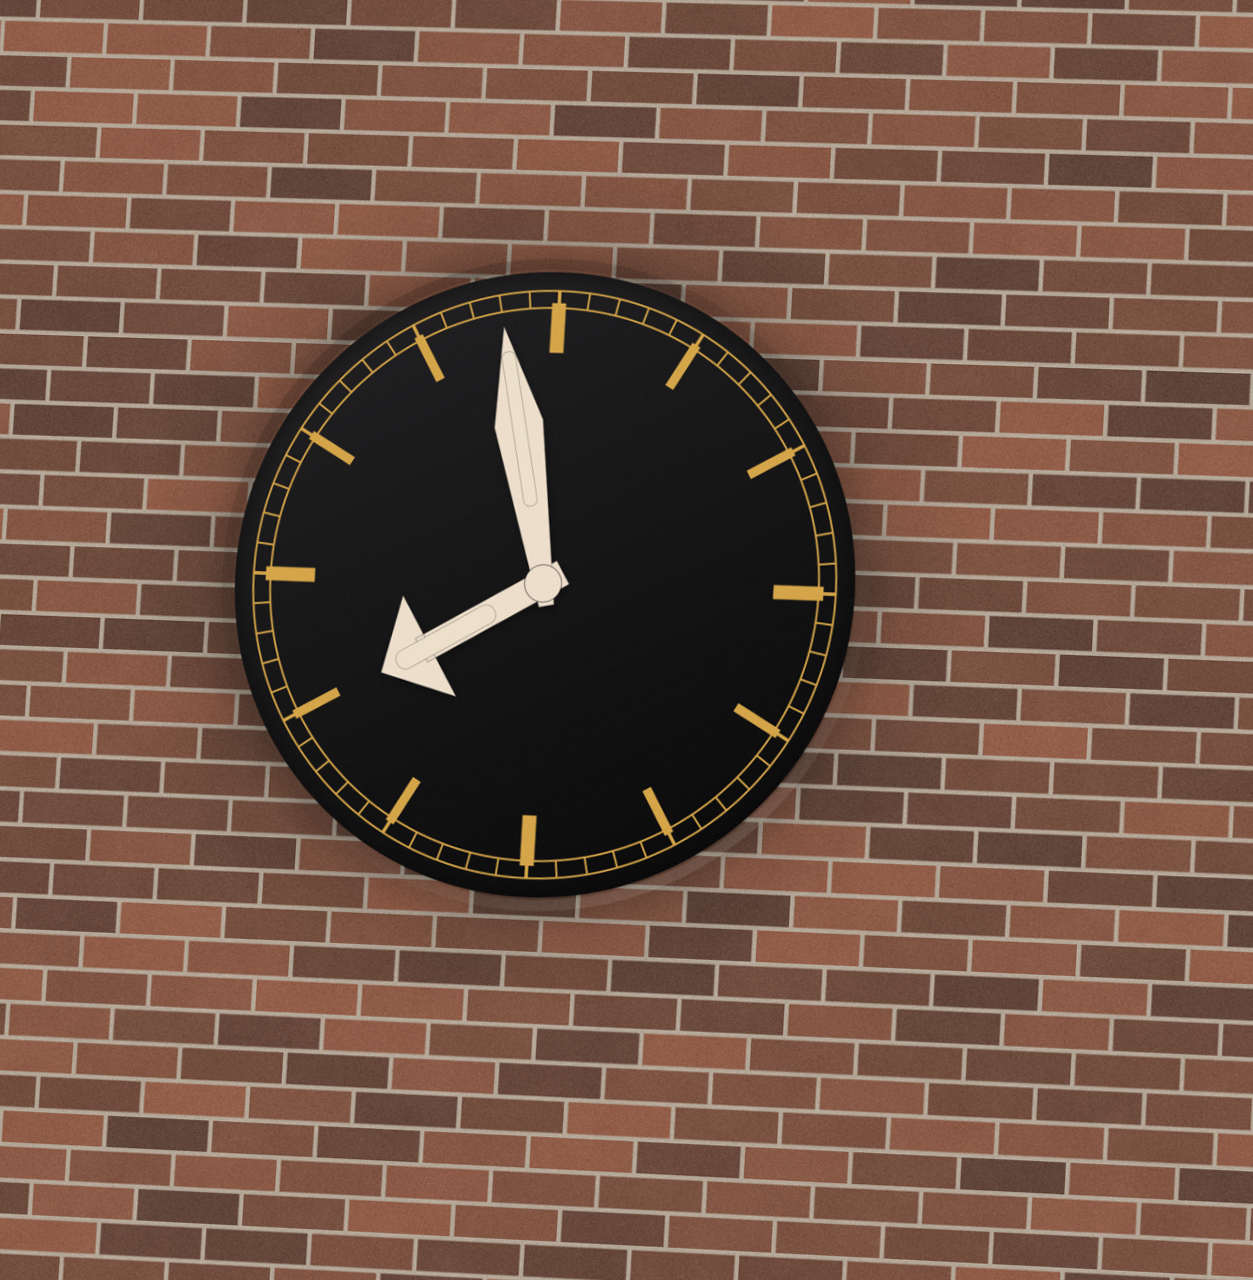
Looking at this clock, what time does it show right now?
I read 7:58
